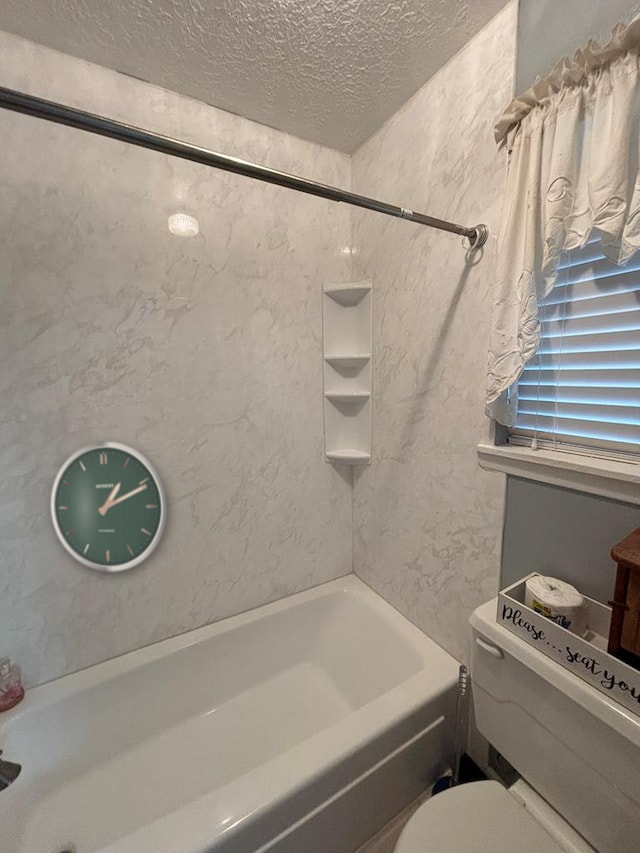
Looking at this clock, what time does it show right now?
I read 1:11
